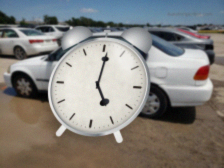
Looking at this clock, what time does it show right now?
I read 5:01
